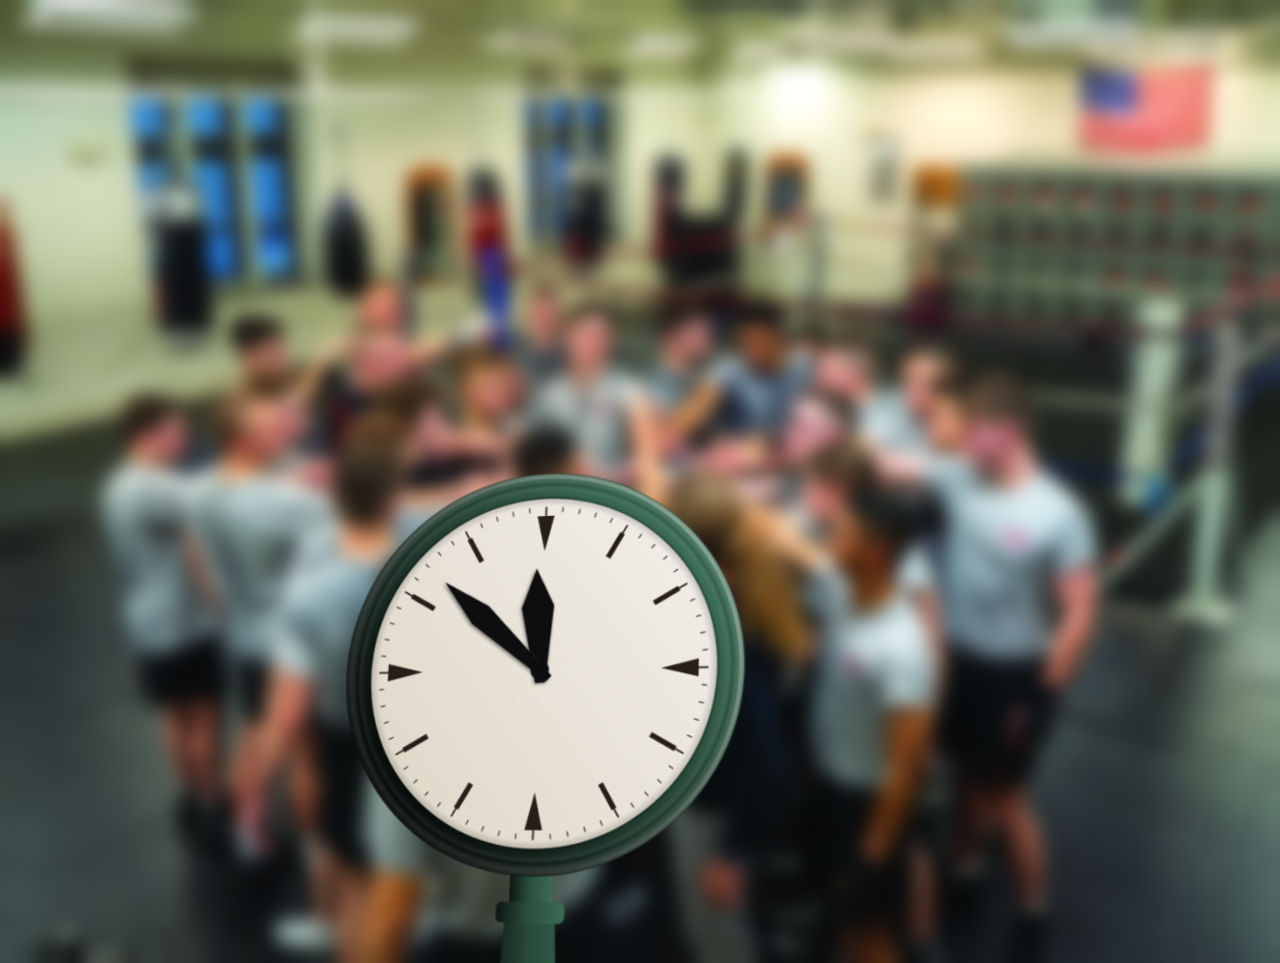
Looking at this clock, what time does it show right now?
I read 11:52
